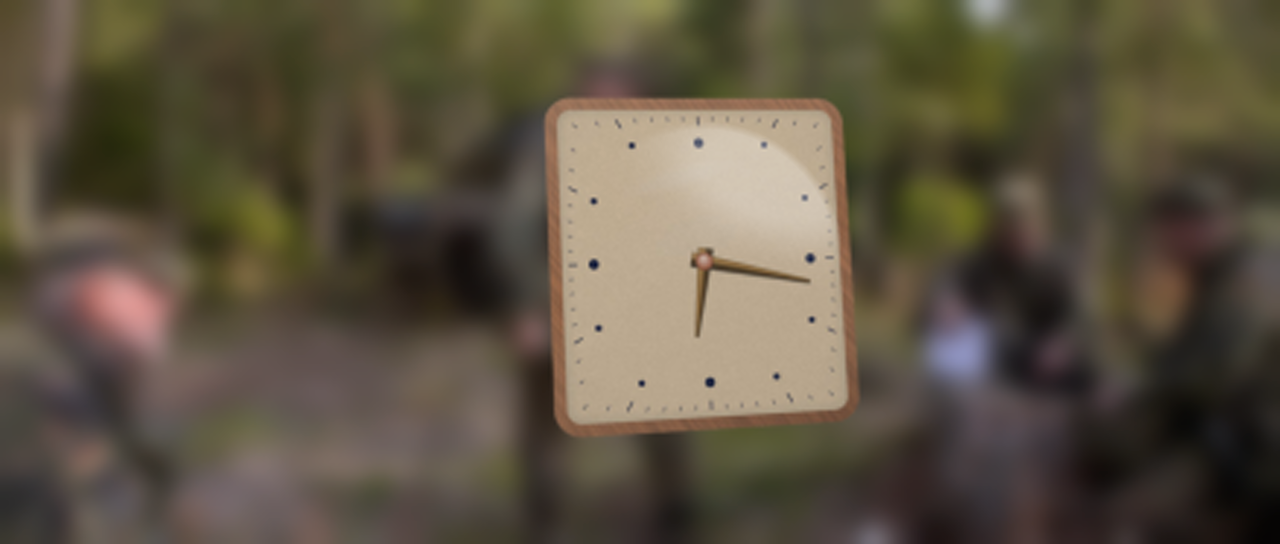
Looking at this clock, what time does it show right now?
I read 6:17
